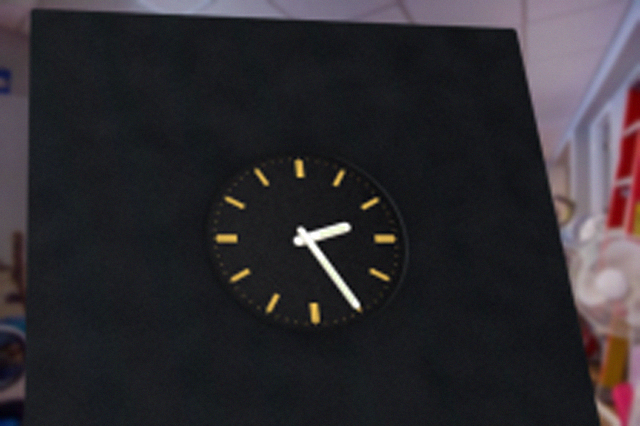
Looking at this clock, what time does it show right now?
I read 2:25
